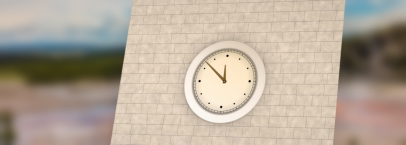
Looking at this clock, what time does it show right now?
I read 11:52
